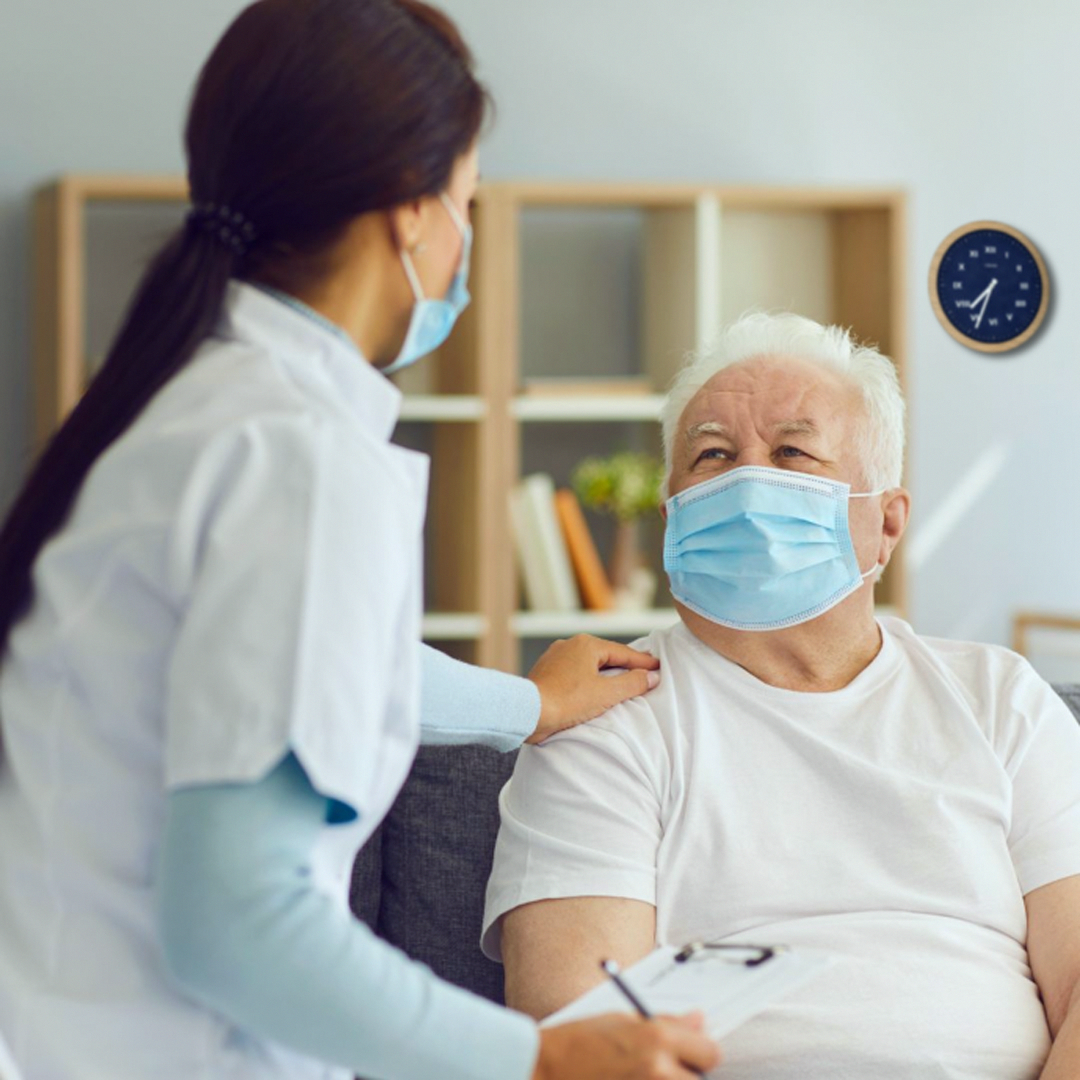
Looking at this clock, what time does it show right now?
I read 7:34
